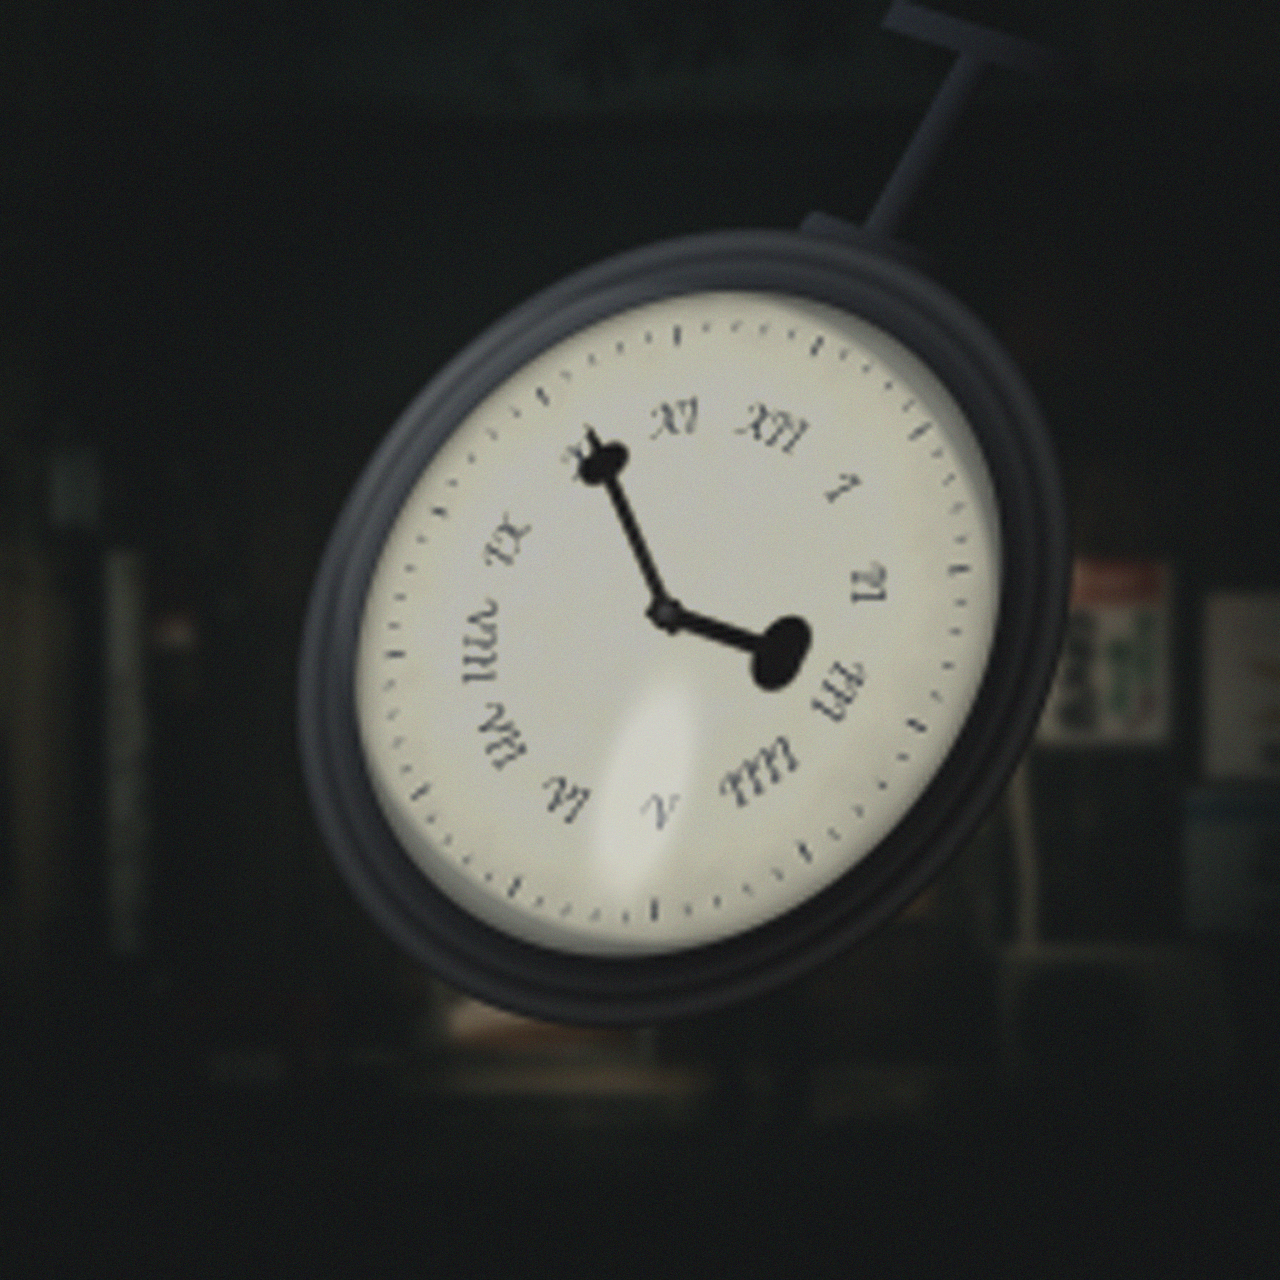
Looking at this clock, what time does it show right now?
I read 2:51
